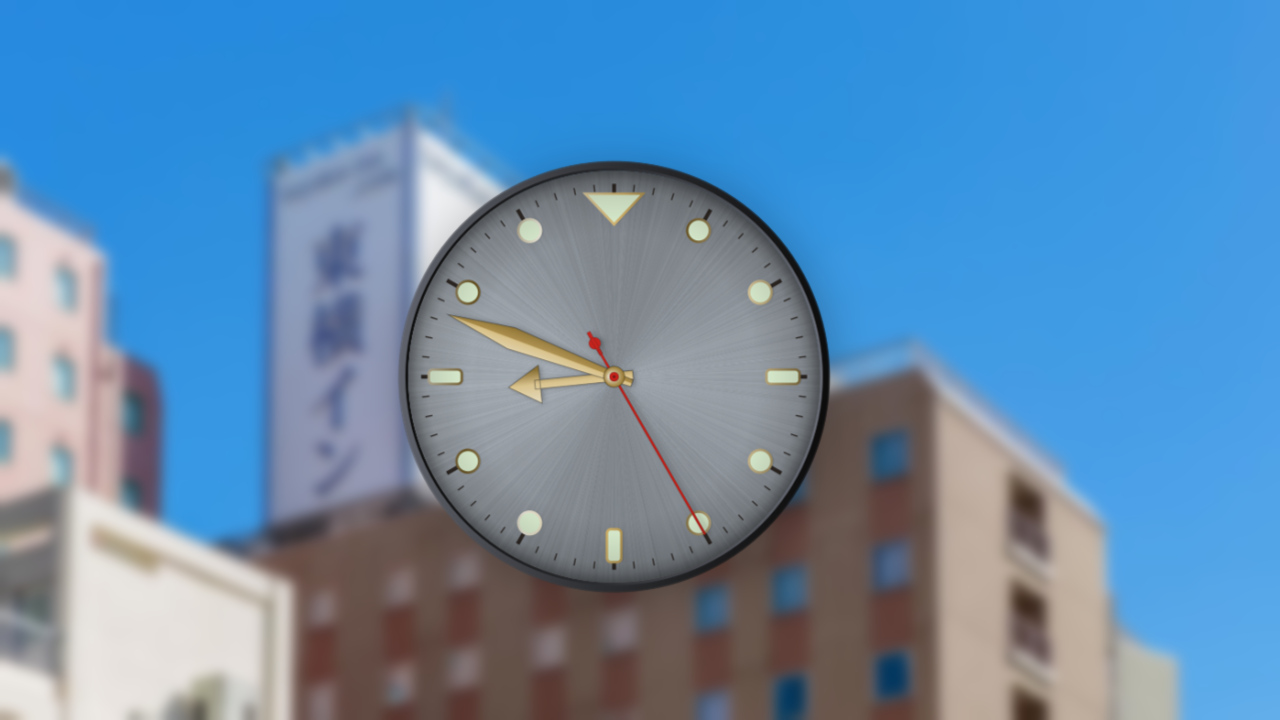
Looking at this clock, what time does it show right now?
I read 8:48:25
